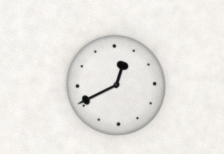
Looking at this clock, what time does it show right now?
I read 12:41
